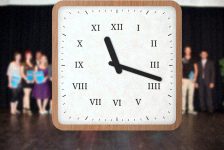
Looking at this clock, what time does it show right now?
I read 11:18
